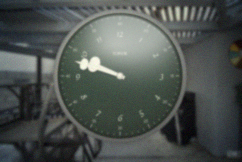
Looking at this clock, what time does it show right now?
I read 9:48
